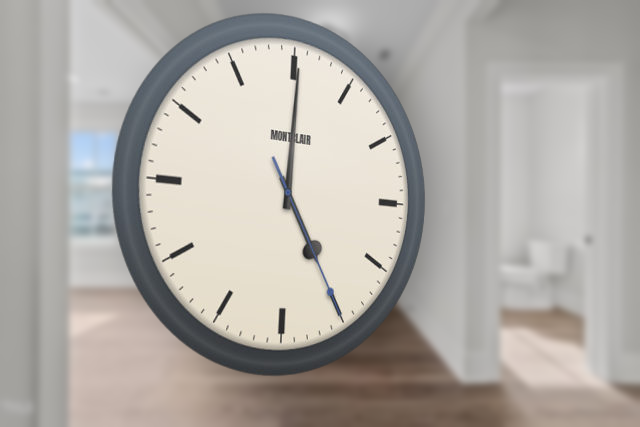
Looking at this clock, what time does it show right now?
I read 5:00:25
